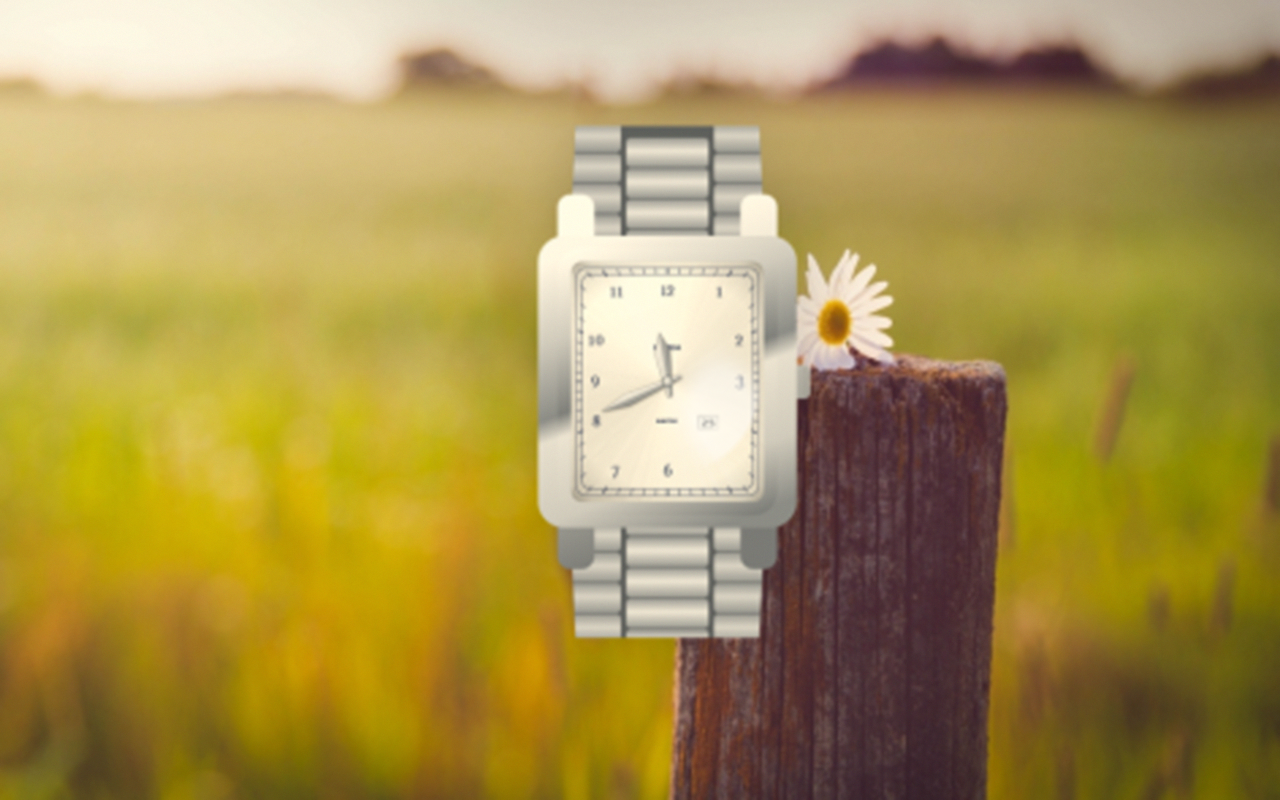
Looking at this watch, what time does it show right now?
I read 11:41
